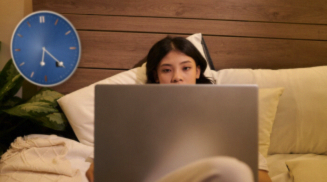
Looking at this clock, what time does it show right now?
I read 6:22
